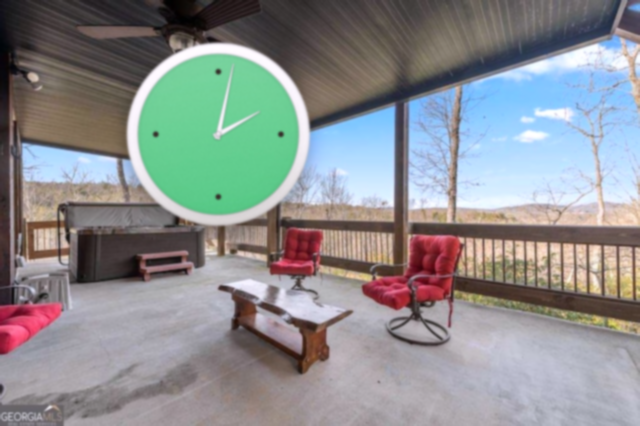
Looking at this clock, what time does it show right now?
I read 2:02
